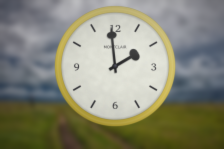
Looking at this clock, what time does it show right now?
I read 1:59
